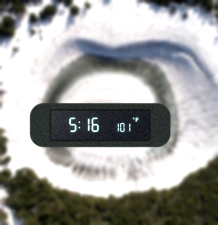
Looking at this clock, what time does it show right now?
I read 5:16
